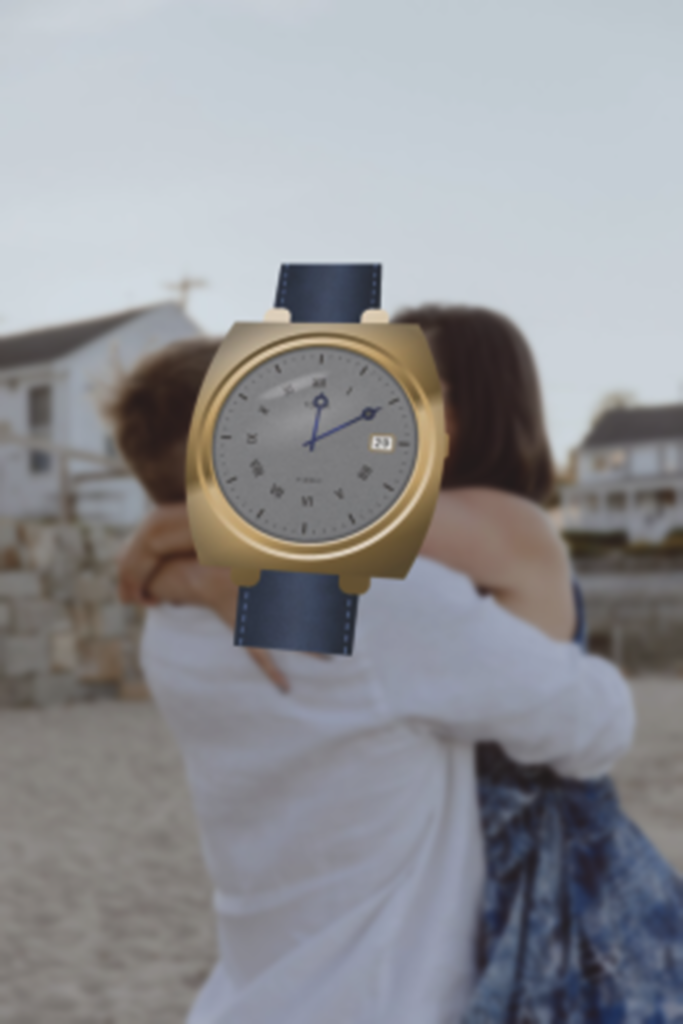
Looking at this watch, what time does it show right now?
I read 12:10
